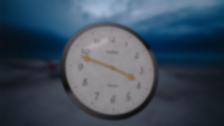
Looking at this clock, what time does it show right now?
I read 3:48
